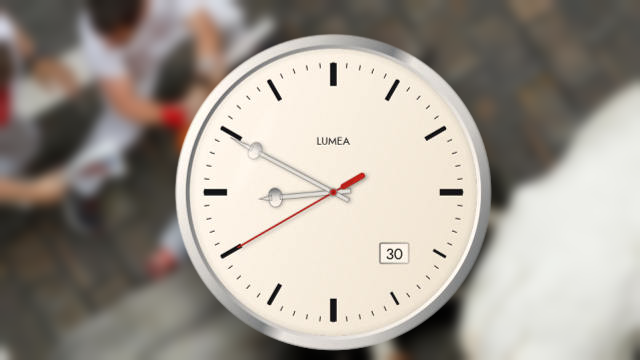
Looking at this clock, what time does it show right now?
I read 8:49:40
